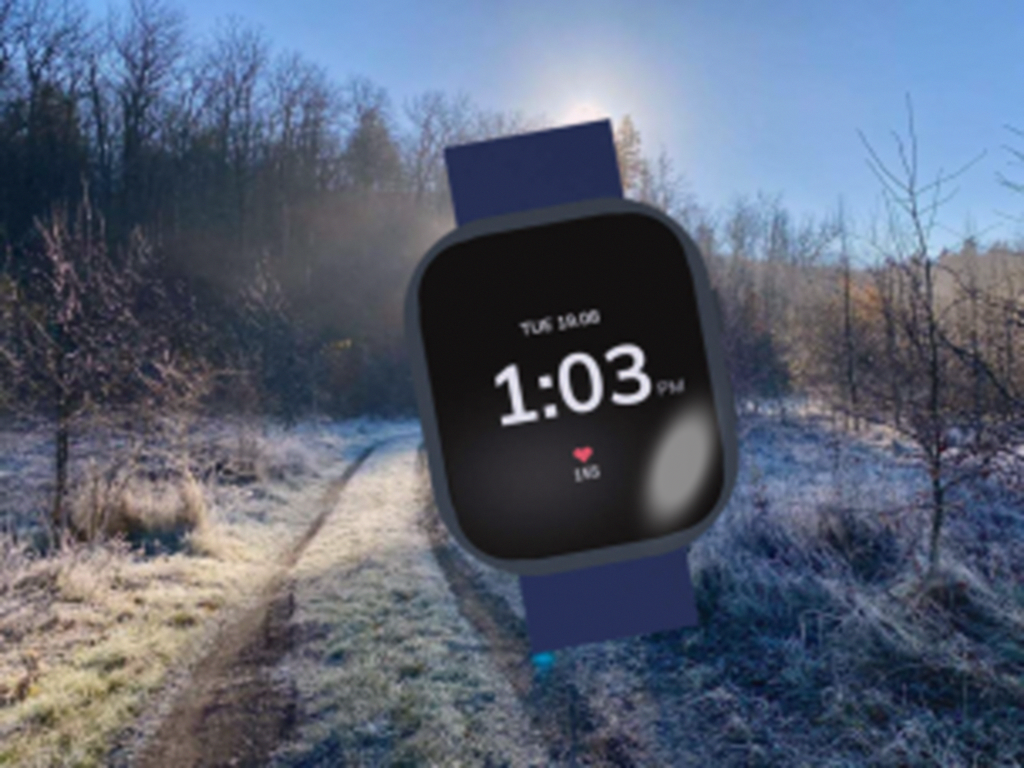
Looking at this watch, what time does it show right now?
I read 1:03
